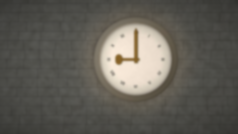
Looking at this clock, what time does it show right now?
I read 9:00
